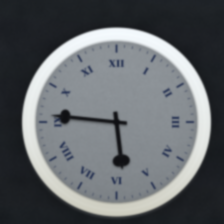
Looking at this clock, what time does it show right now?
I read 5:46
